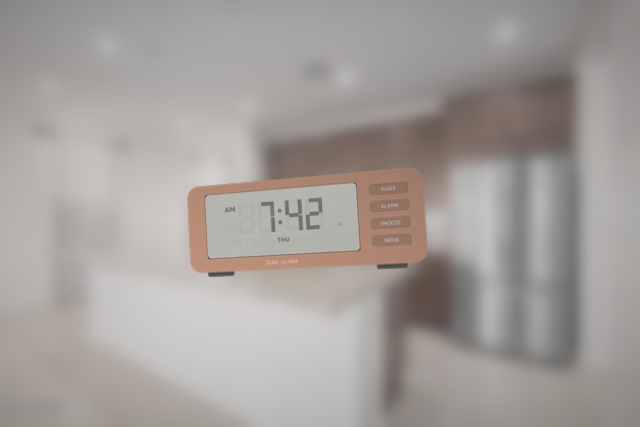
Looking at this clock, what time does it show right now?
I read 7:42
